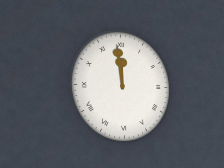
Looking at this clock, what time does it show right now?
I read 11:59
